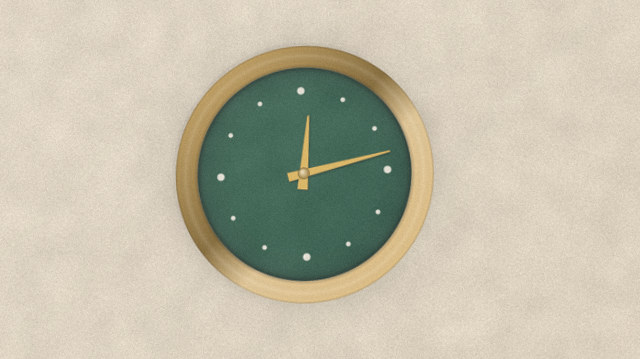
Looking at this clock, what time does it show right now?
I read 12:13
